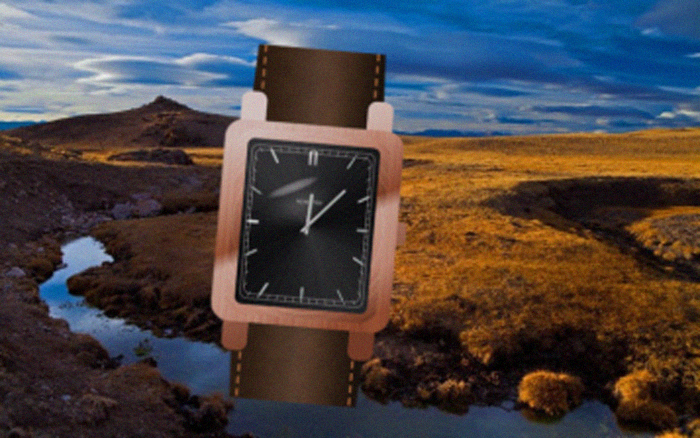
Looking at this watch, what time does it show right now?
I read 12:07
